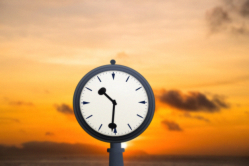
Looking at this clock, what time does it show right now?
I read 10:31
